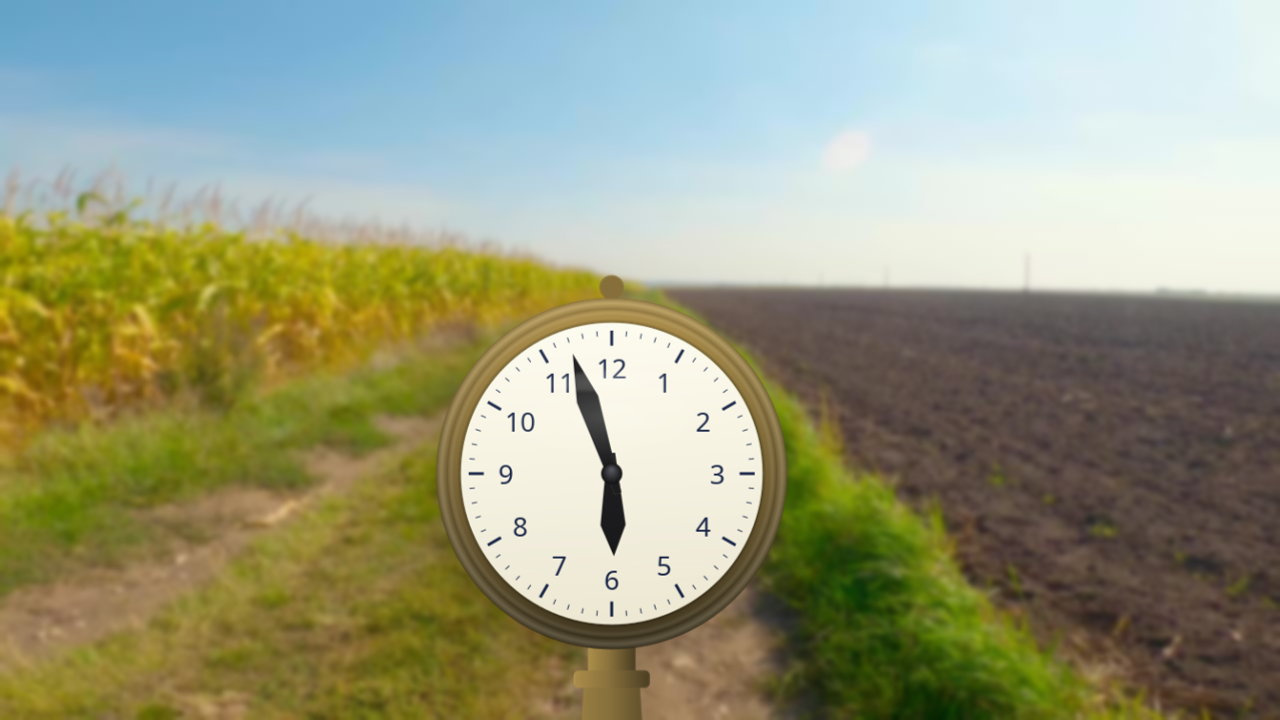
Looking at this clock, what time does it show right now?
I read 5:57
